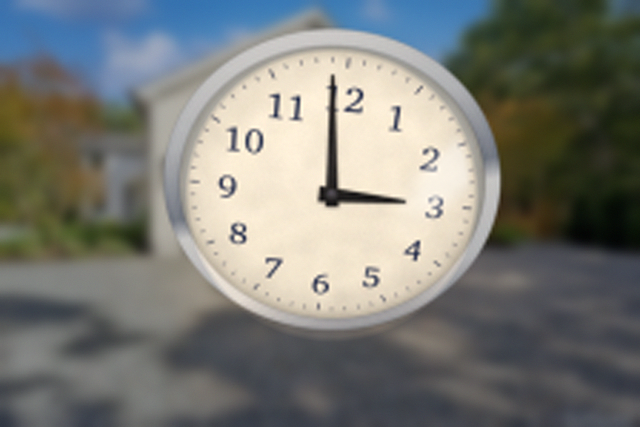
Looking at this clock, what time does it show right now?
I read 2:59
